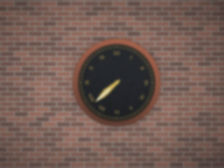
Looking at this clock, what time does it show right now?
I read 7:38
